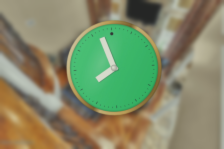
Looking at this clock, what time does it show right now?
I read 7:57
